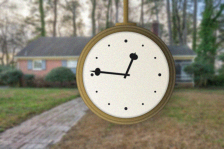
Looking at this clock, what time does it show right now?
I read 12:46
